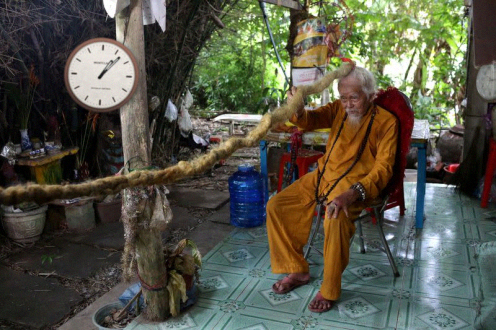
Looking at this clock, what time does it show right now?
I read 1:07
